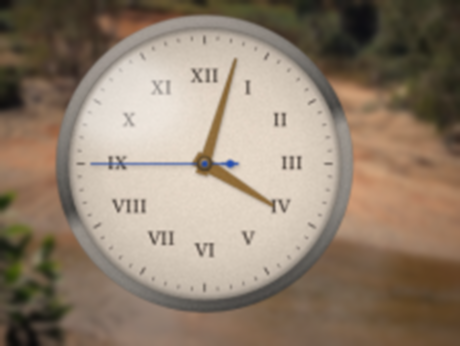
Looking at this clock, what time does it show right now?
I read 4:02:45
